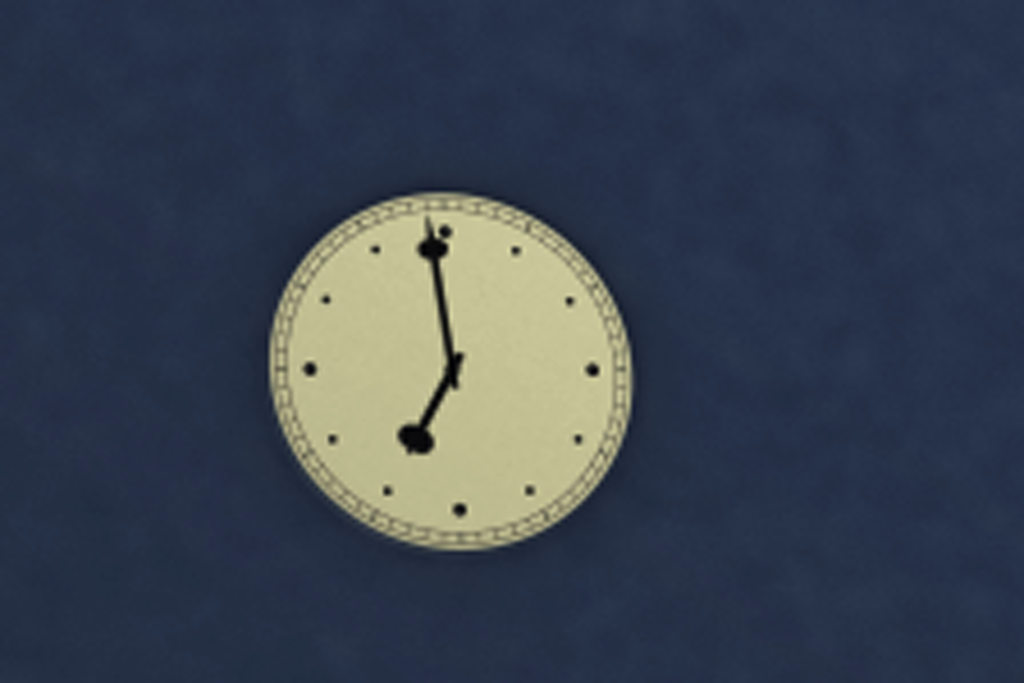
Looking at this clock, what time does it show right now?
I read 6:59
